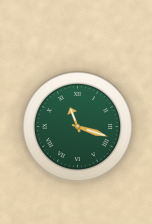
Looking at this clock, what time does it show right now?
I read 11:18
